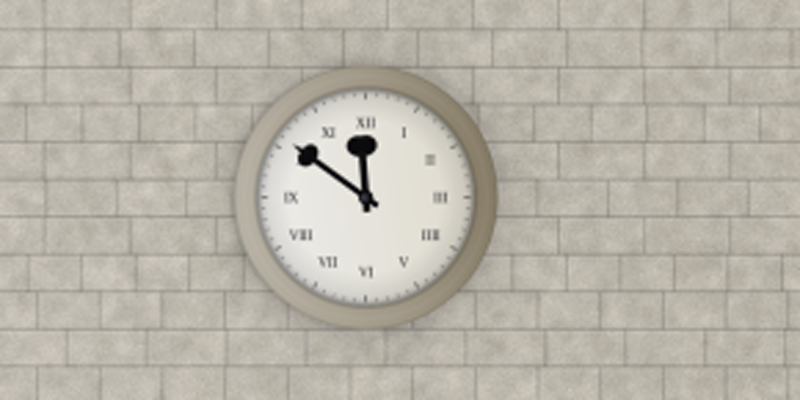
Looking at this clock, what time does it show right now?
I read 11:51
